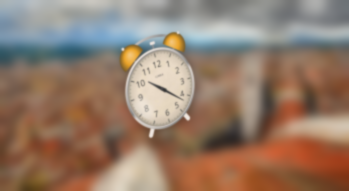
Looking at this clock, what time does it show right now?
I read 10:22
